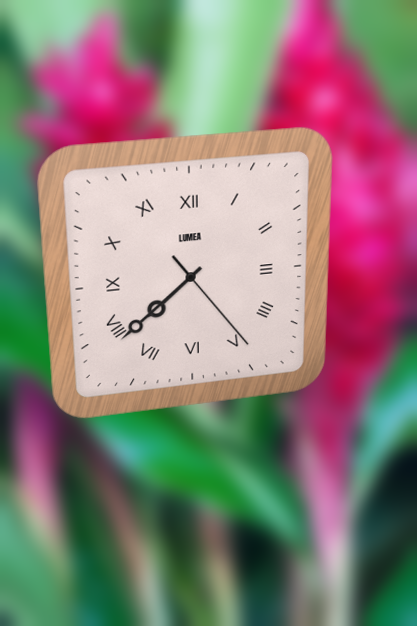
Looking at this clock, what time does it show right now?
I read 7:38:24
